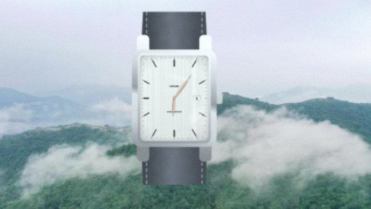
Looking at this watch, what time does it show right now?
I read 6:06
